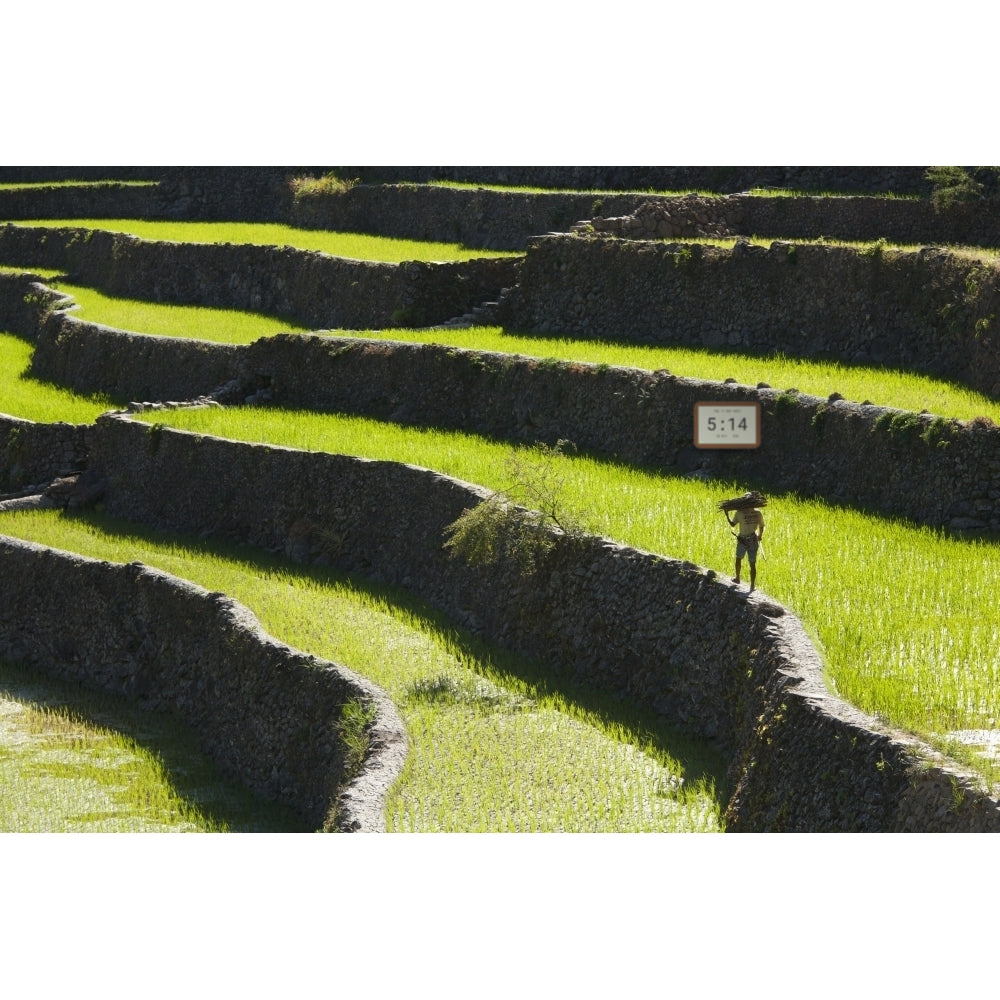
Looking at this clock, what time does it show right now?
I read 5:14
